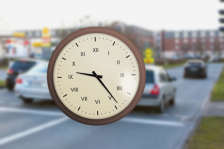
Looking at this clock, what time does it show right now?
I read 9:24
